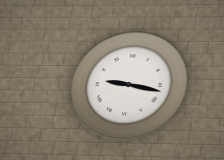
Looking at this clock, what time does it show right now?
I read 9:17
